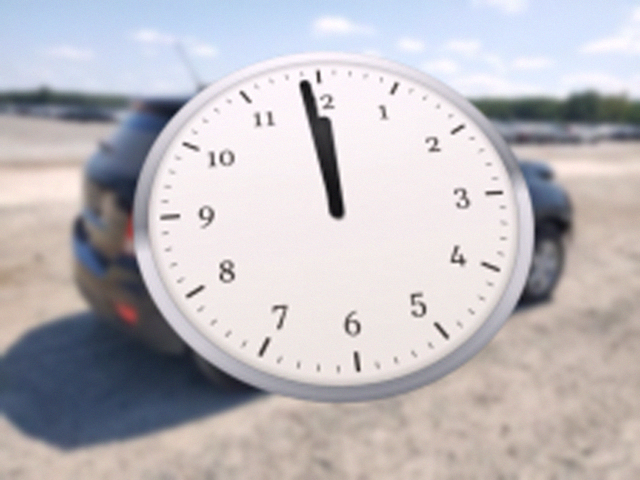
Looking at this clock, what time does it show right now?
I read 11:59
